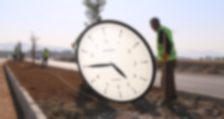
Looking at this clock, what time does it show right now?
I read 4:45
